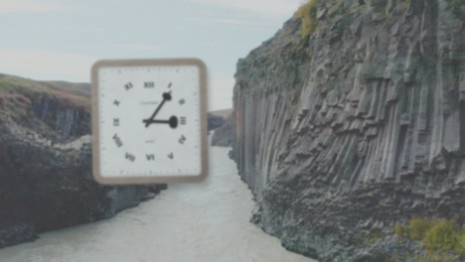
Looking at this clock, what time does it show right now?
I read 3:06
